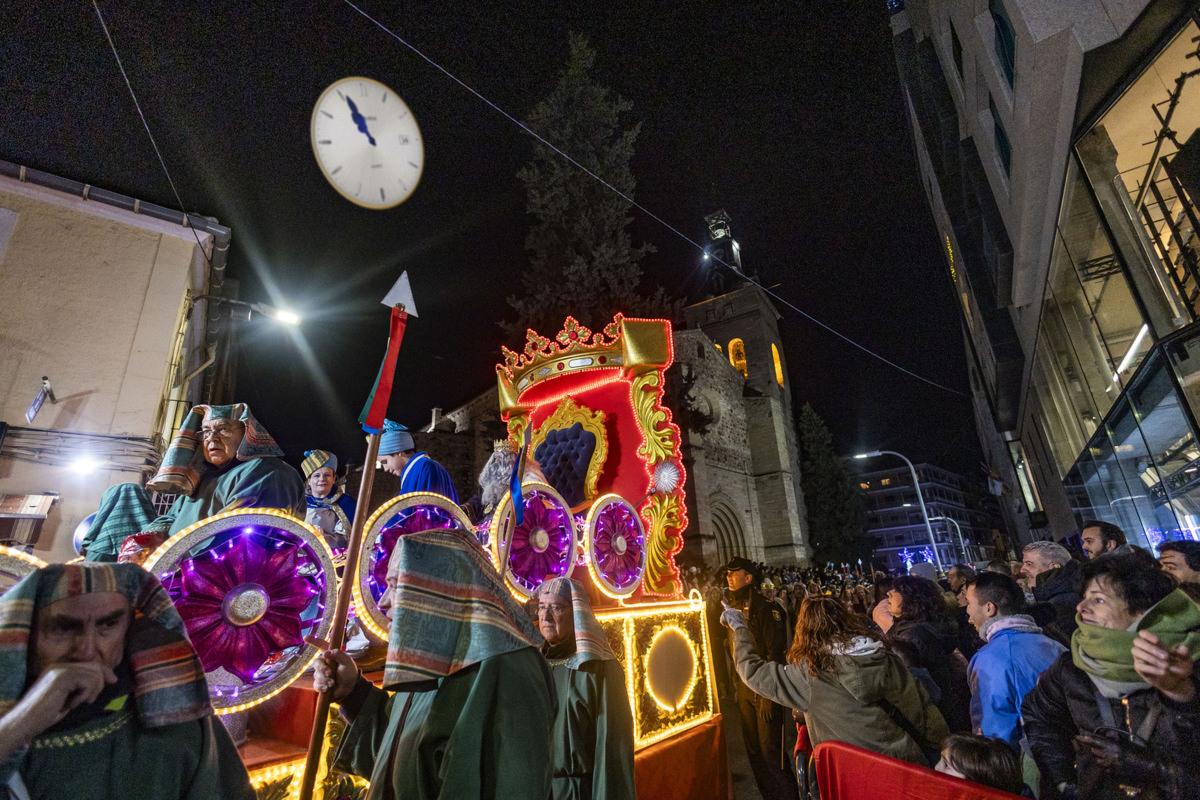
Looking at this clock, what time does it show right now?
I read 10:56
